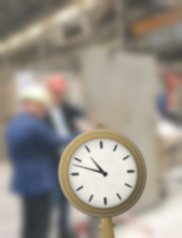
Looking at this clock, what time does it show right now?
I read 10:48
